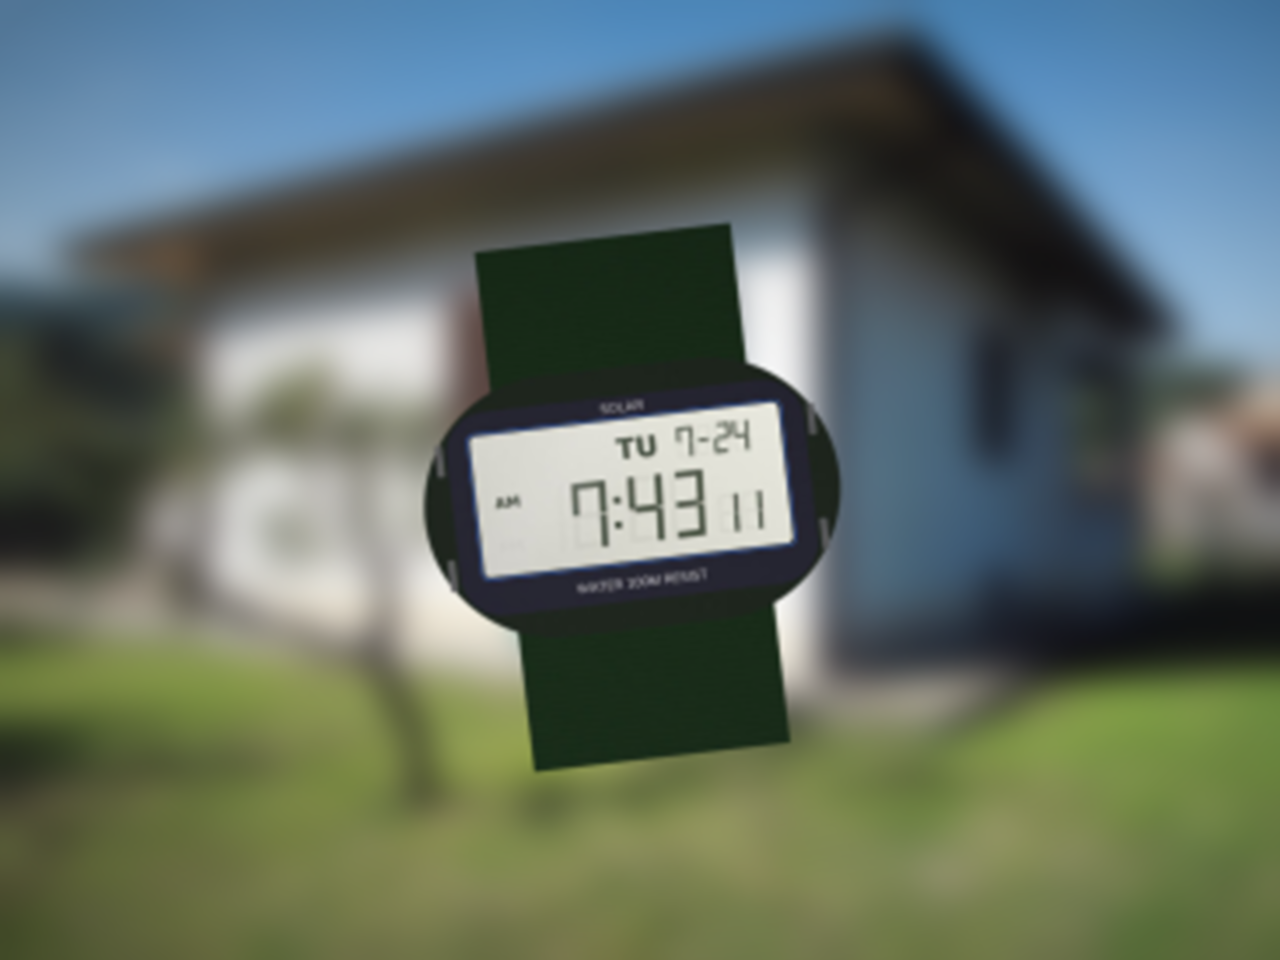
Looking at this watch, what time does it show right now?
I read 7:43:11
